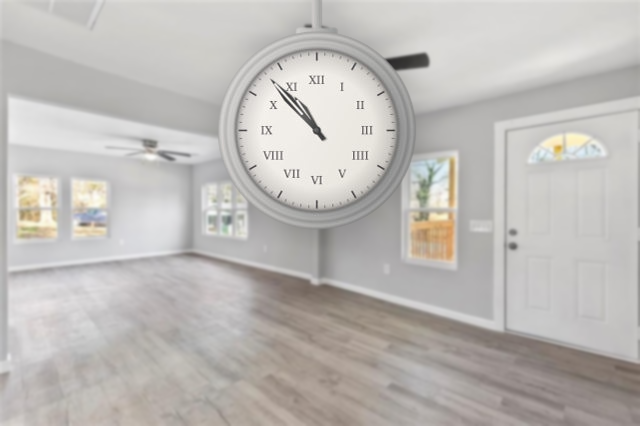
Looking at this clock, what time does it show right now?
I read 10:53
